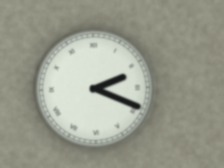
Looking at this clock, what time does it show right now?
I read 2:19
